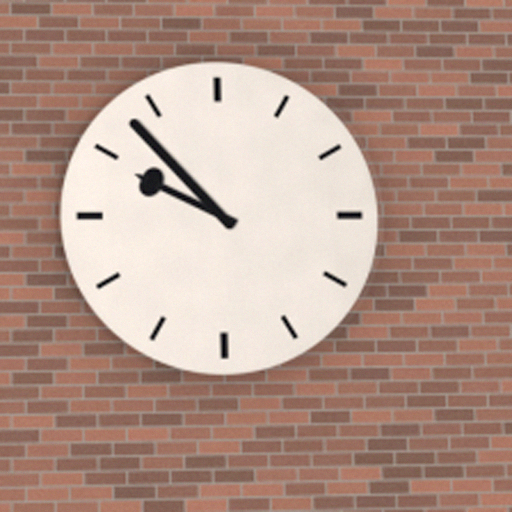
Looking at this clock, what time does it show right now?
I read 9:53
